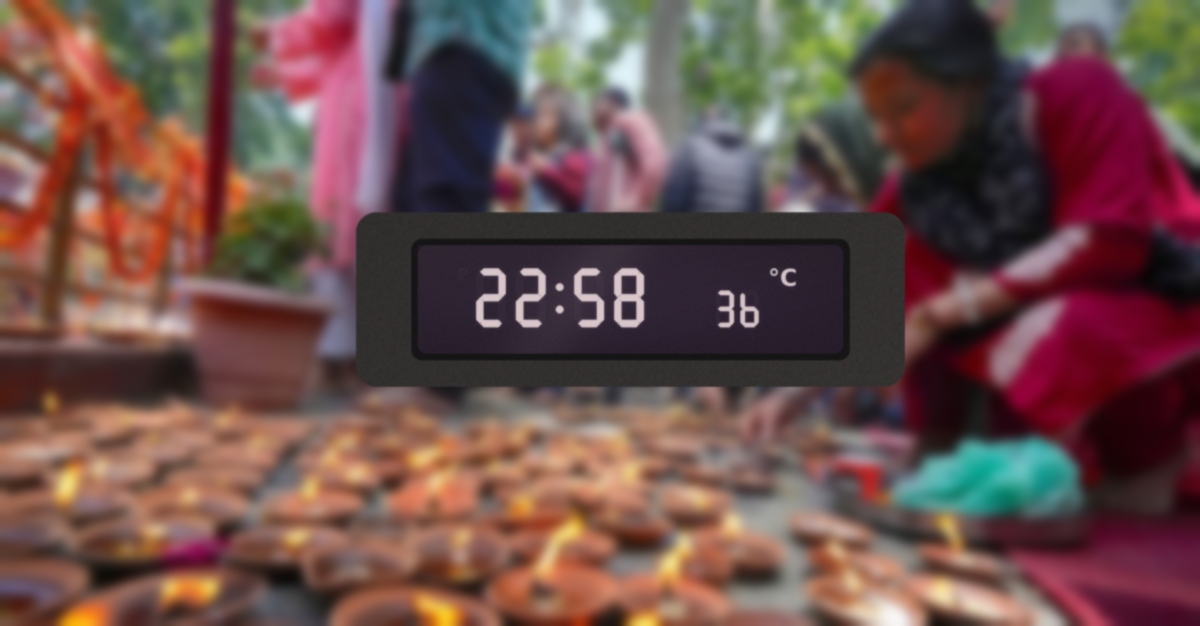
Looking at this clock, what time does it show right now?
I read 22:58
